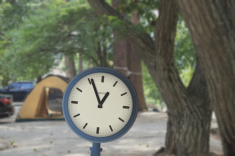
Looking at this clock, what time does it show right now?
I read 12:56
